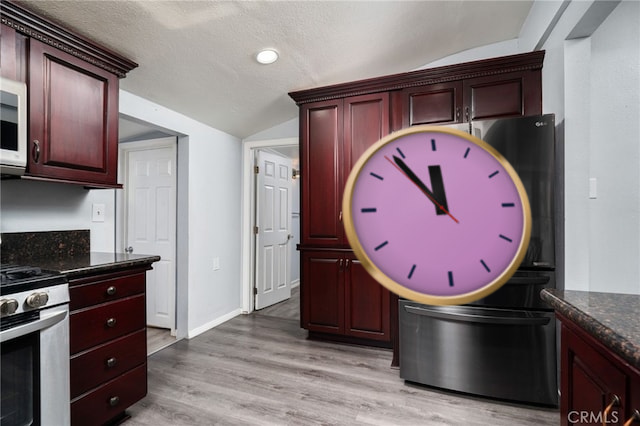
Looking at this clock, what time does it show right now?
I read 11:53:53
